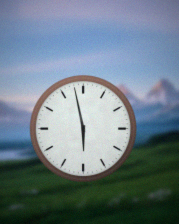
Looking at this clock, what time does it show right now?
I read 5:58
